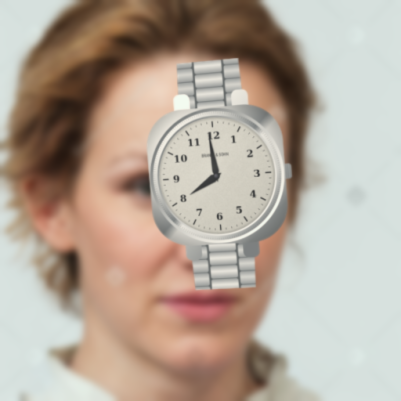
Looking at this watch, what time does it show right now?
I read 7:59
